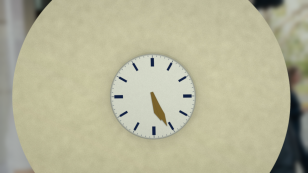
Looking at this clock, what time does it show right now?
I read 5:26
